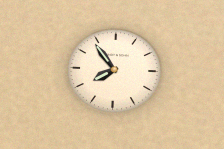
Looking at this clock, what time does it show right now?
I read 7:54
